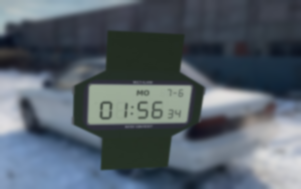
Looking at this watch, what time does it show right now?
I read 1:56
